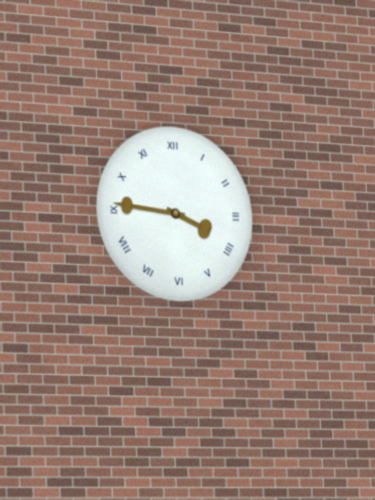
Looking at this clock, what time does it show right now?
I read 3:46
